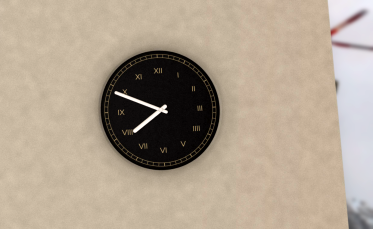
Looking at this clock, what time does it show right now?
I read 7:49
